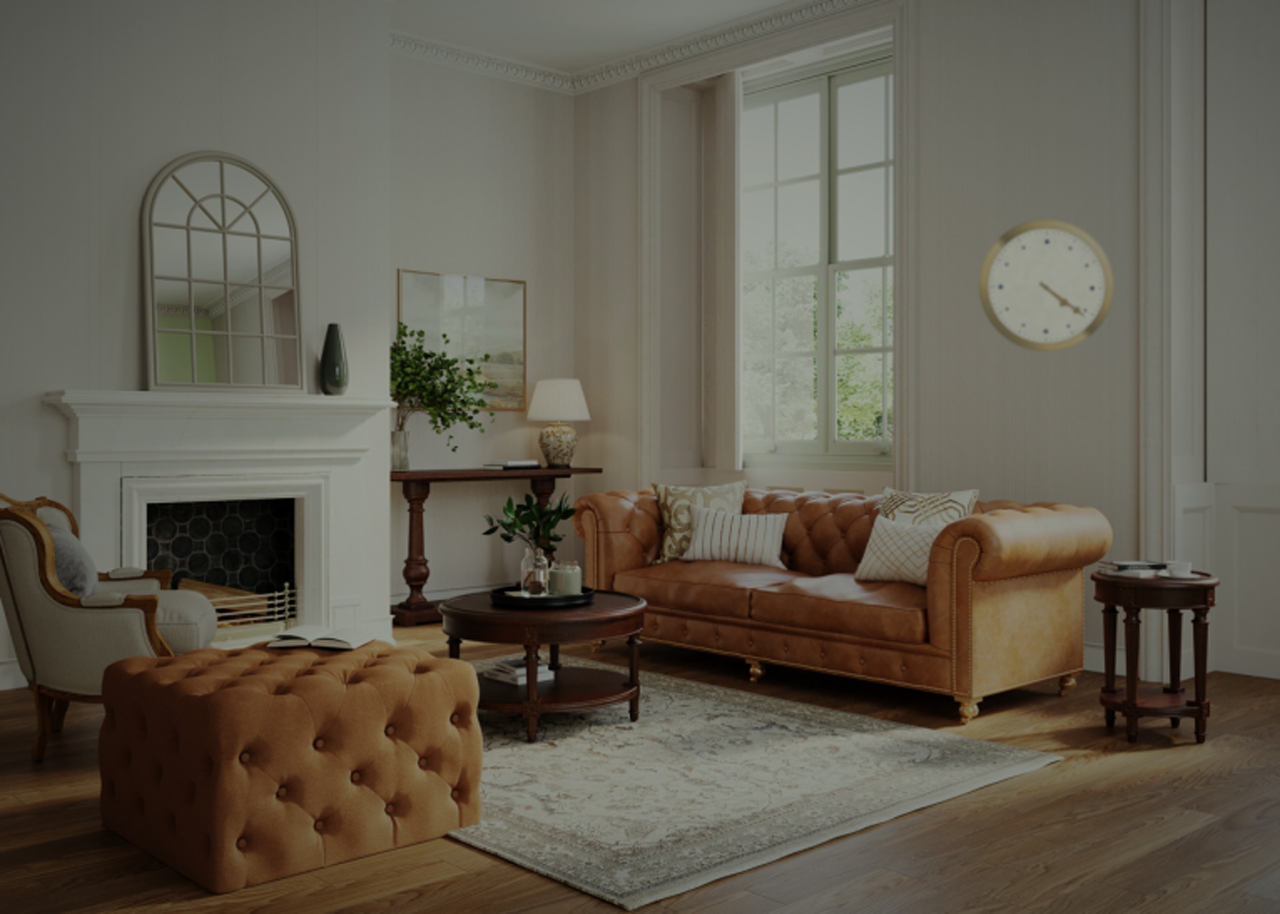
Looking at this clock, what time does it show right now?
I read 4:21
